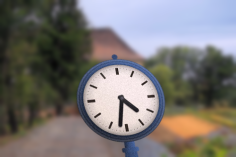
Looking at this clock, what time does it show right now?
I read 4:32
